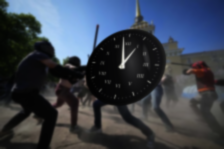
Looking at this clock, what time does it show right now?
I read 12:58
